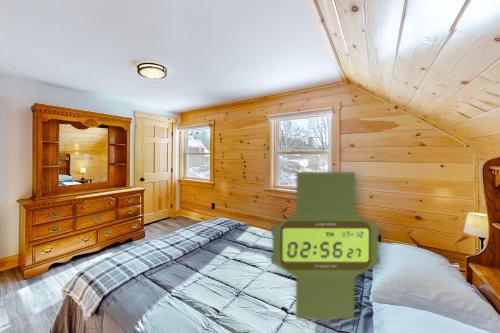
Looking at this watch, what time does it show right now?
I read 2:56:27
